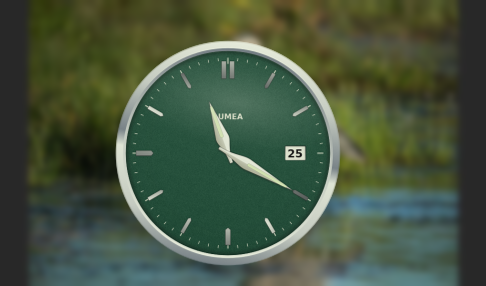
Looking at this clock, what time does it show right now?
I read 11:20
